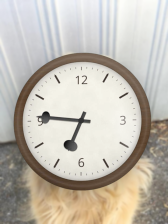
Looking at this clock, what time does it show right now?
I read 6:46
